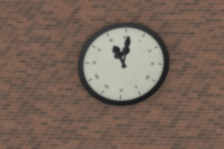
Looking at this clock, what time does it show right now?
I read 11:01
